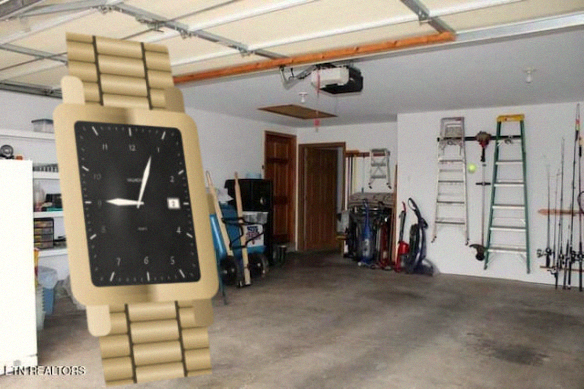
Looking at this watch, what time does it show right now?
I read 9:04
